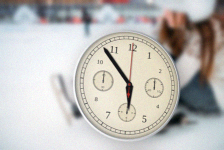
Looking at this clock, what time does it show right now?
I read 5:53
